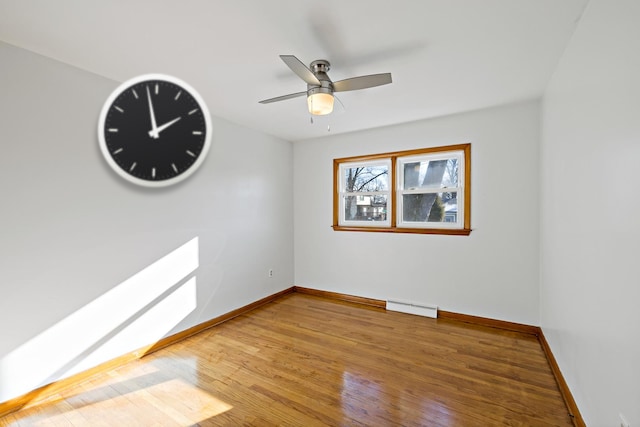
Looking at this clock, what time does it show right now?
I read 1:58
